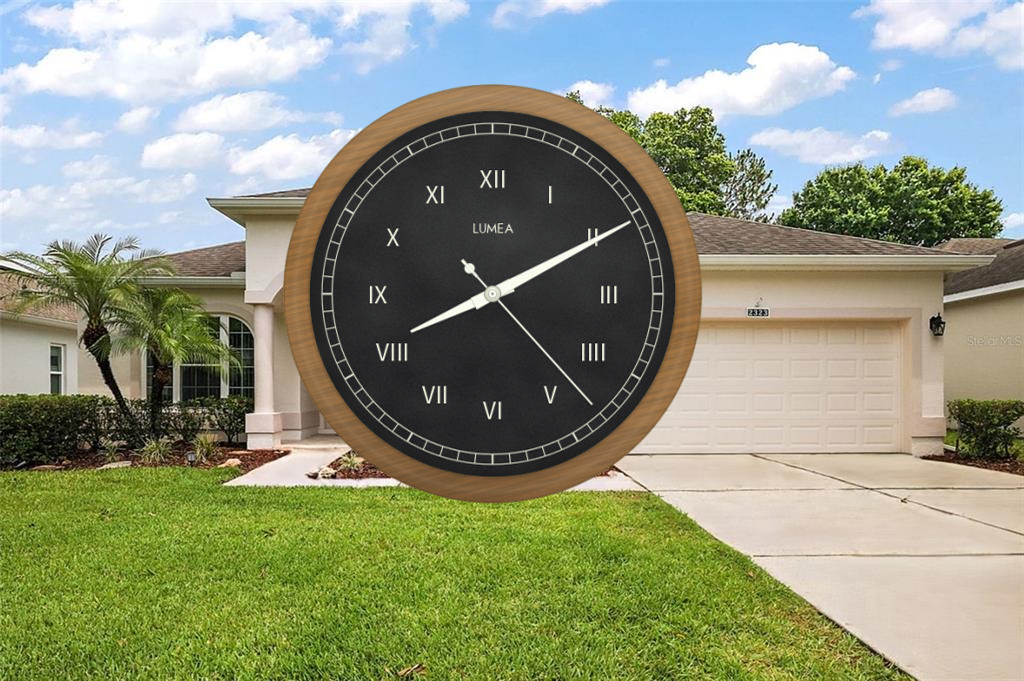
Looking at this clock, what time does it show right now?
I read 8:10:23
